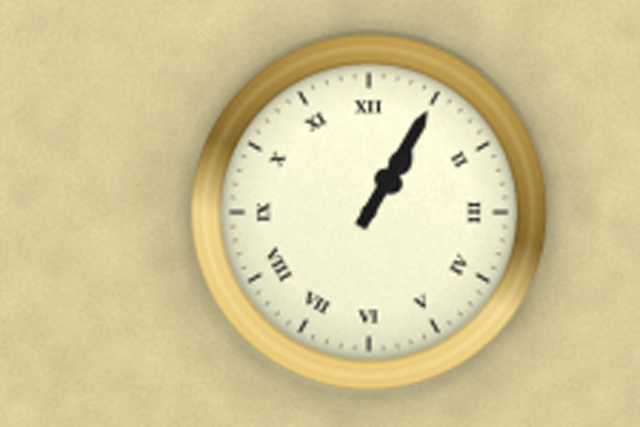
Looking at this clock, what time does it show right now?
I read 1:05
